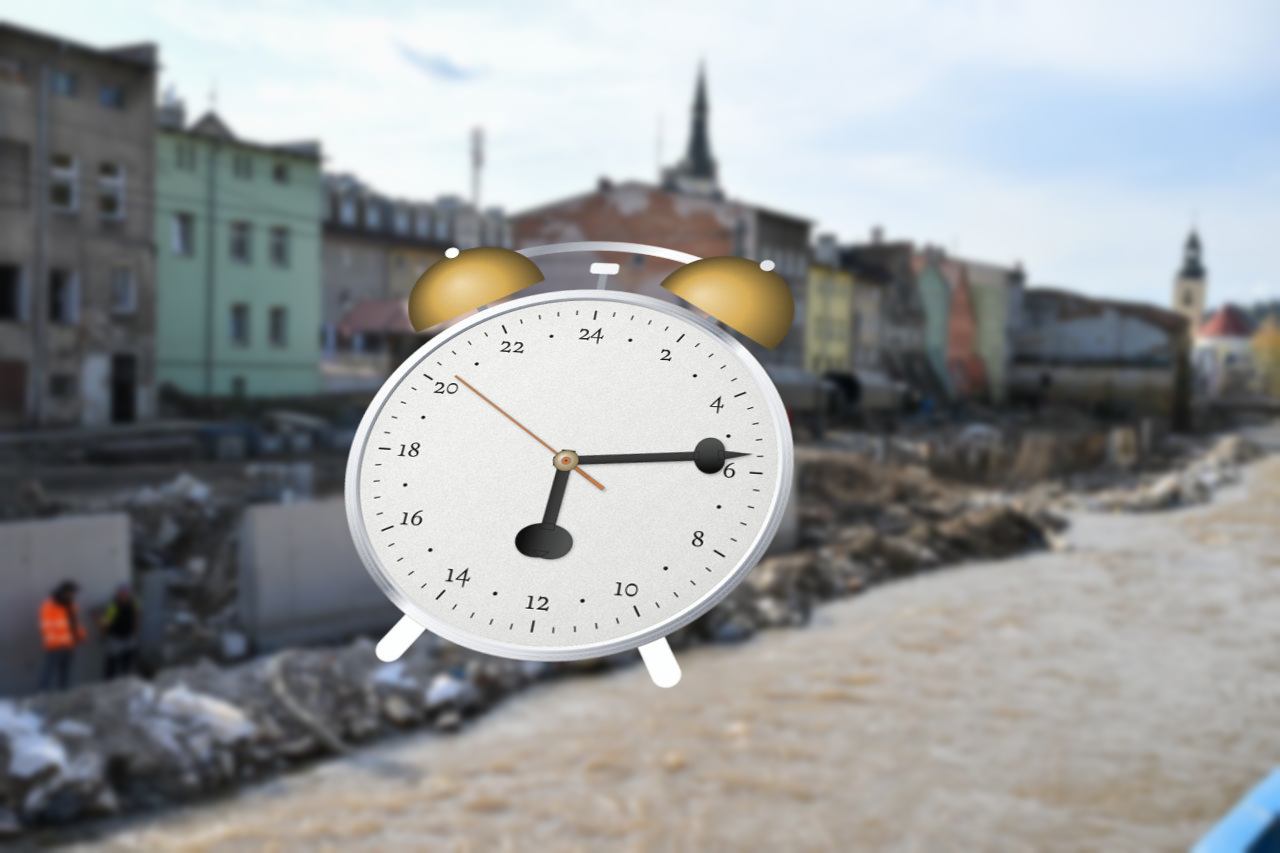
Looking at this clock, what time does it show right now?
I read 12:13:51
